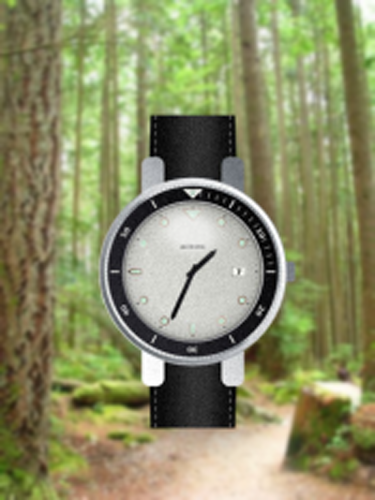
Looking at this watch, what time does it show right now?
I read 1:34
